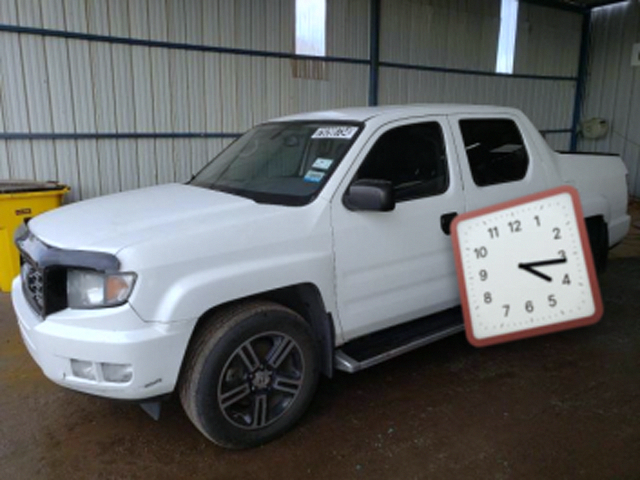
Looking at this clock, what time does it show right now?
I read 4:16
